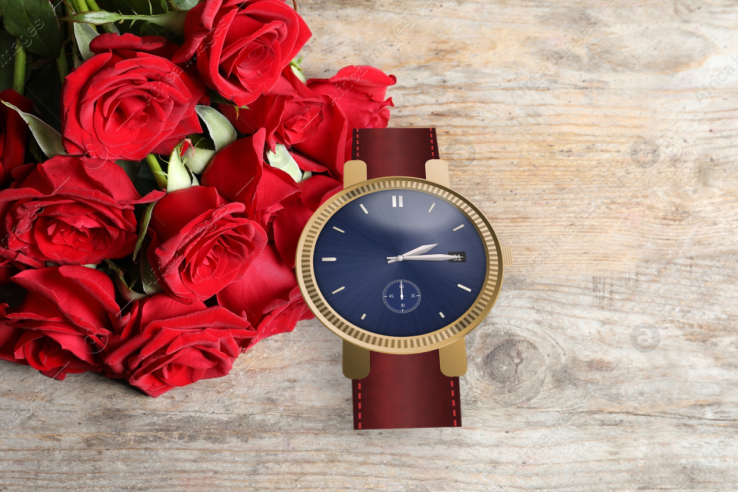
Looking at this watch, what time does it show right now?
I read 2:15
